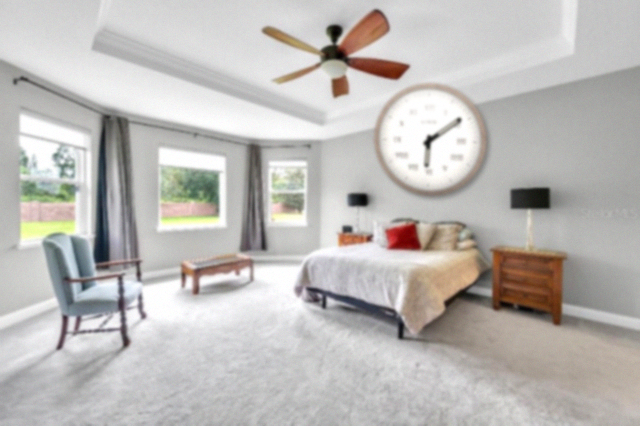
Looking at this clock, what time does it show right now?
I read 6:09
